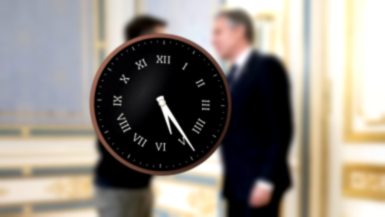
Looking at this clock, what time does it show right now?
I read 5:24
